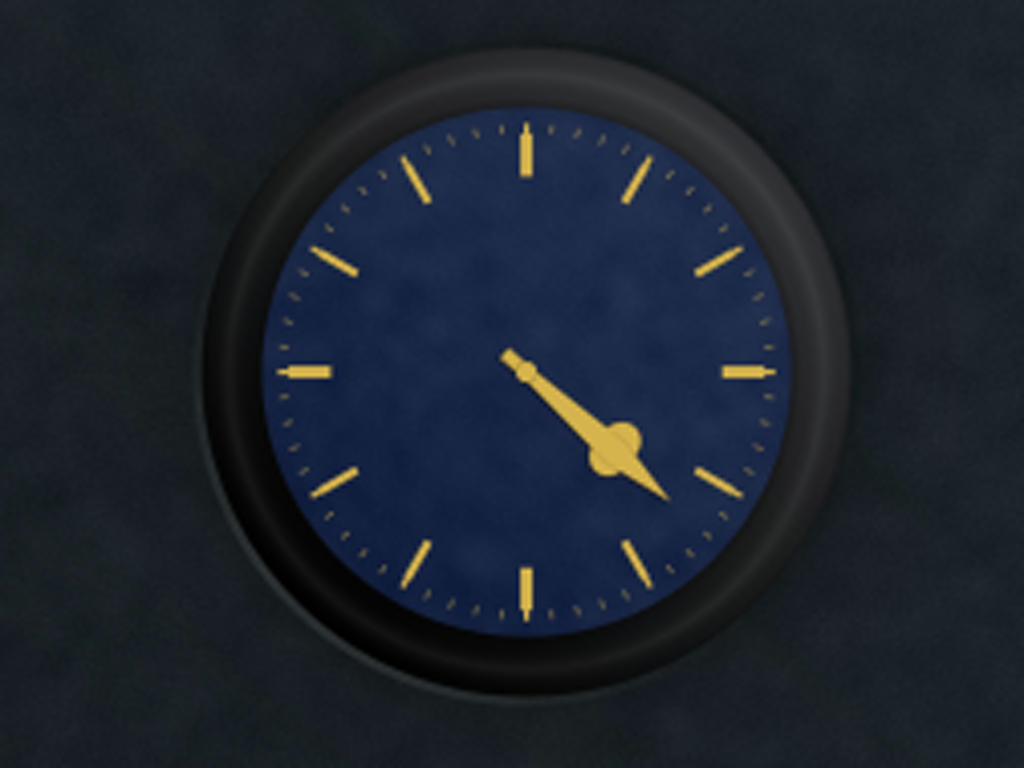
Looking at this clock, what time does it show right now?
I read 4:22
